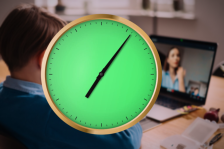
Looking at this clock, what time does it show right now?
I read 7:06
